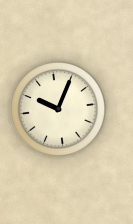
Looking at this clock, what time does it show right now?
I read 10:05
